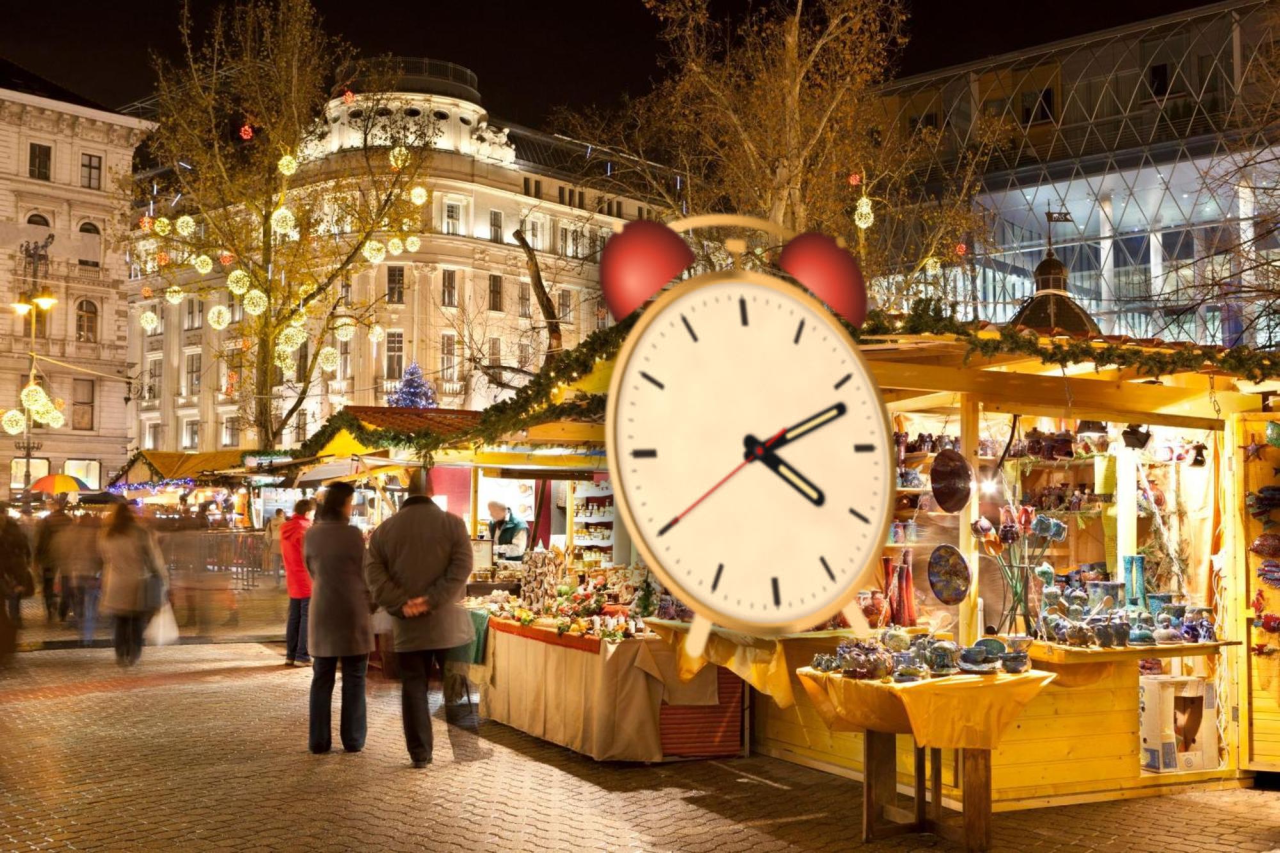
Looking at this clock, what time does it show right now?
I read 4:11:40
